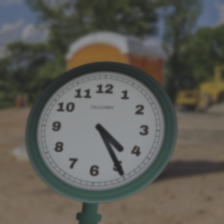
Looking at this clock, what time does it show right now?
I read 4:25
